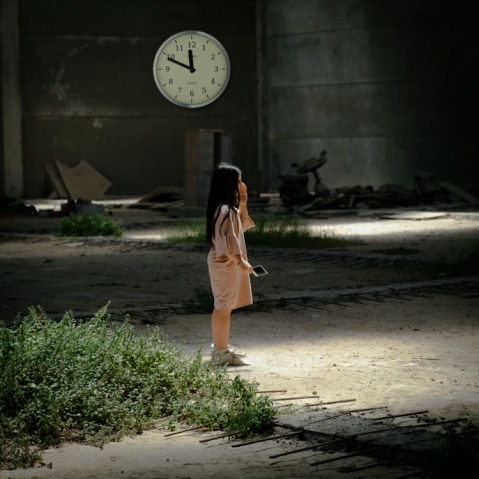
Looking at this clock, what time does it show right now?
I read 11:49
